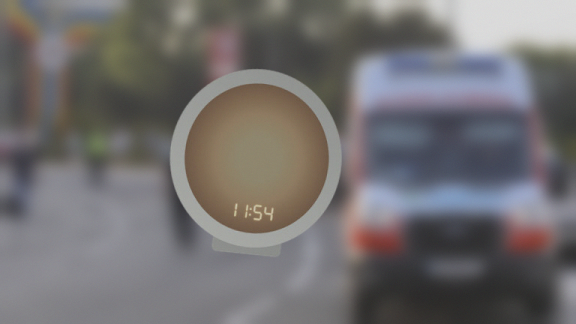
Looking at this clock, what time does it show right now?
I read 11:54
